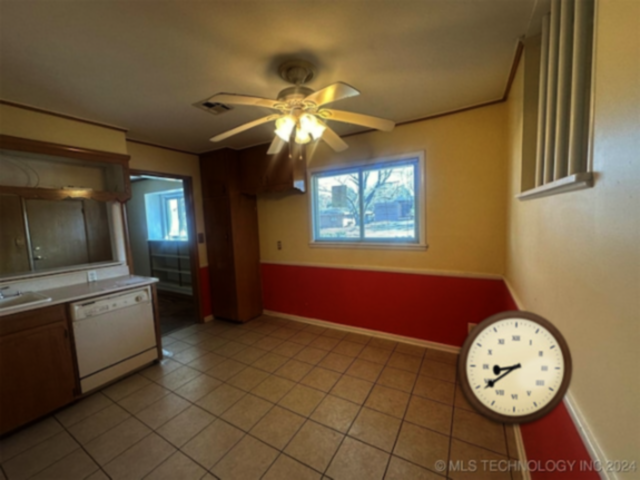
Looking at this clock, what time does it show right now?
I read 8:39
